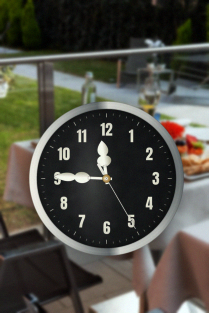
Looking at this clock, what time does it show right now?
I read 11:45:25
